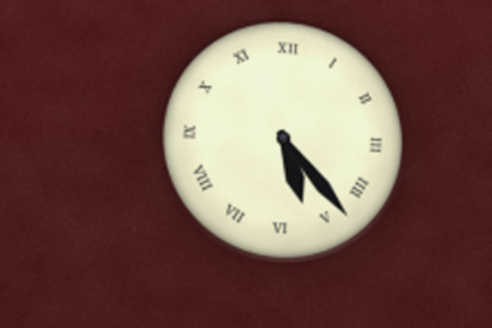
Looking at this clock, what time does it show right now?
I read 5:23
